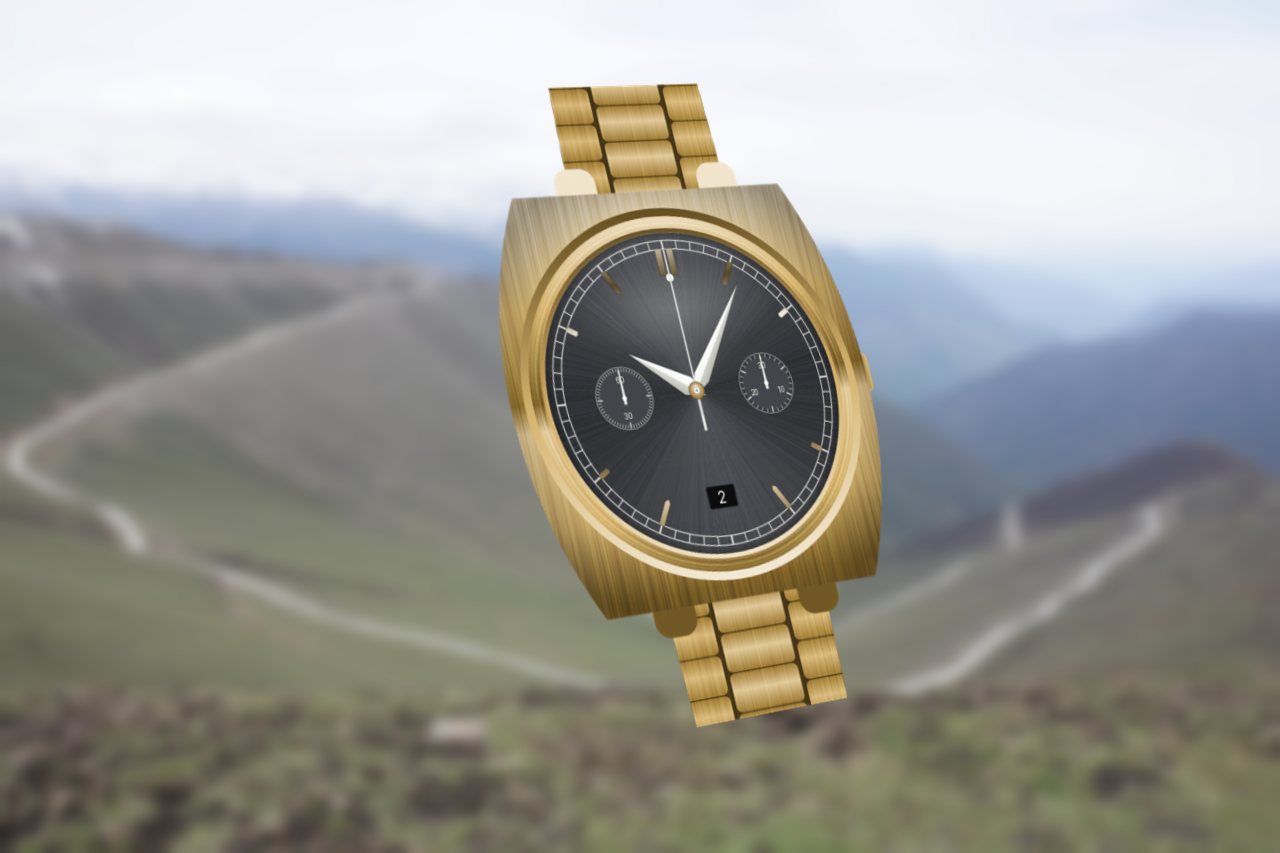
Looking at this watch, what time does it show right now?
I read 10:06
